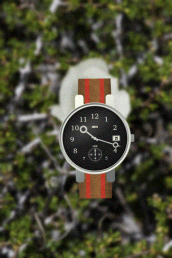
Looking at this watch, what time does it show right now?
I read 10:18
